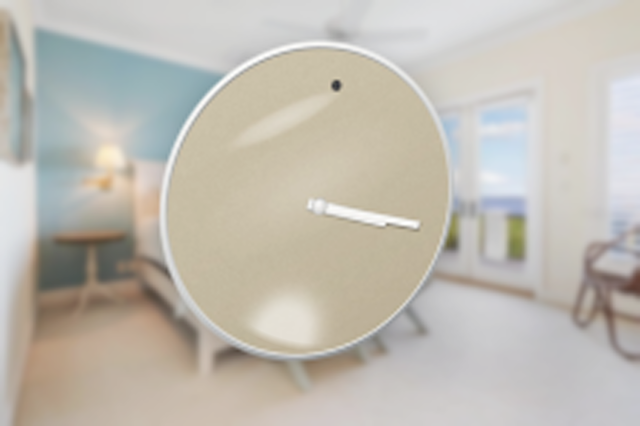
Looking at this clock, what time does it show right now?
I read 3:16
